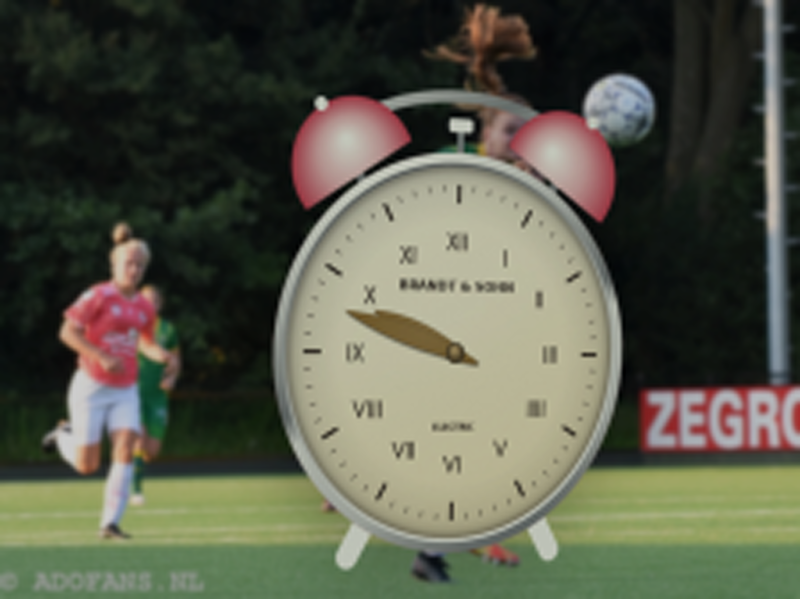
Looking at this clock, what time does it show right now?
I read 9:48
